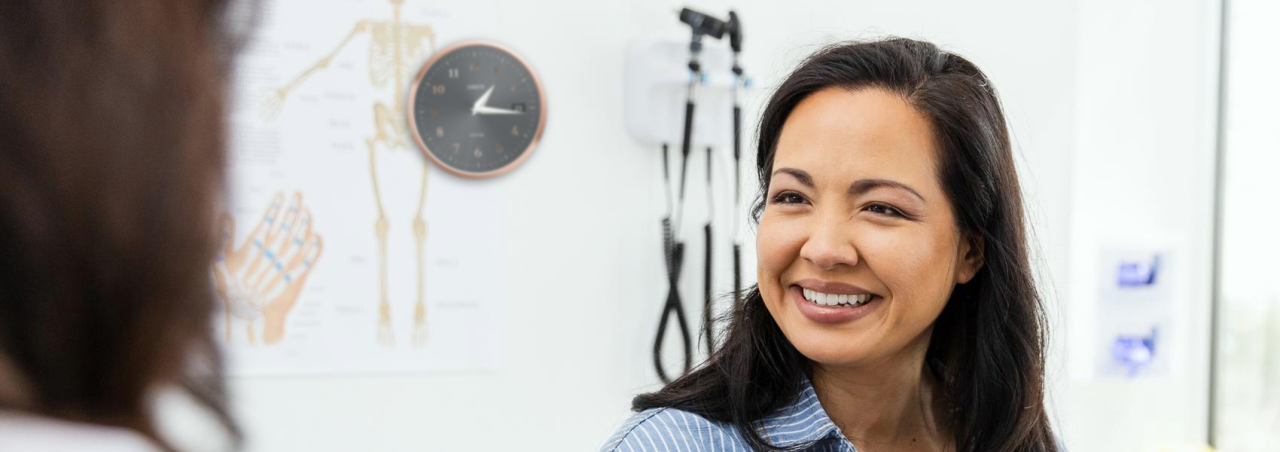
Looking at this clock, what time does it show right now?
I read 1:16
